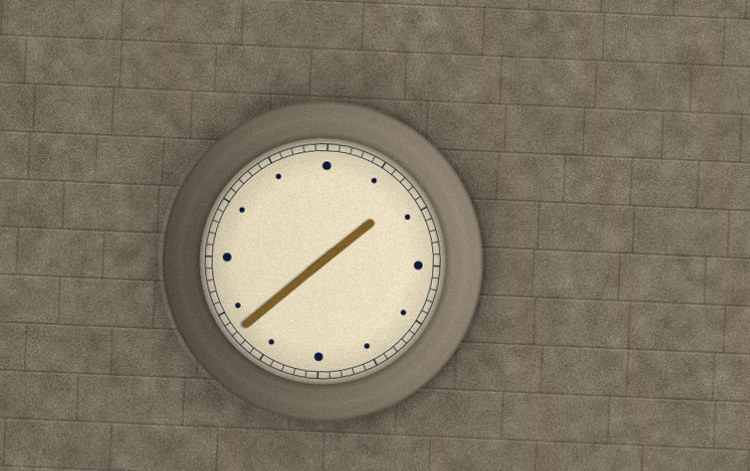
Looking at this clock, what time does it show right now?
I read 1:38
